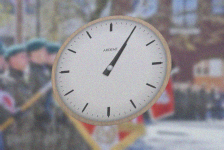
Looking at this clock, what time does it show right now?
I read 1:05
